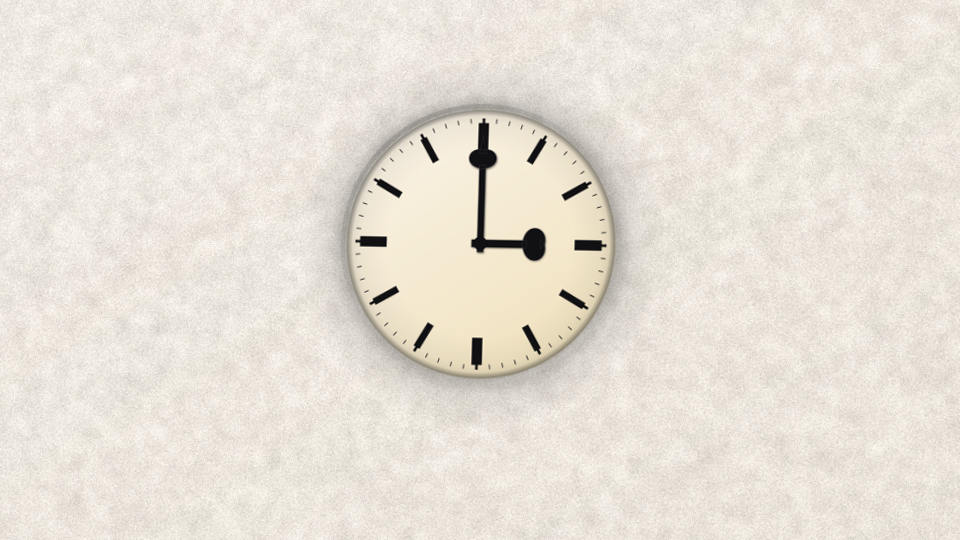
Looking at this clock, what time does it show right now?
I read 3:00
